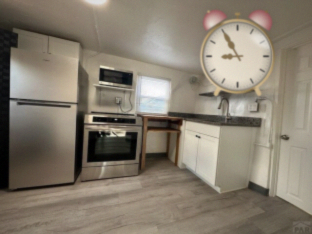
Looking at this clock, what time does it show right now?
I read 8:55
